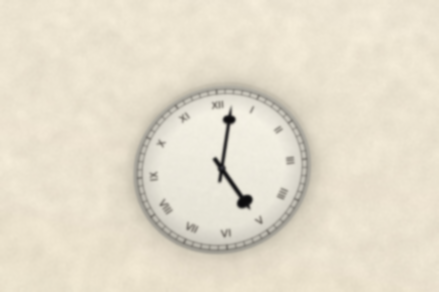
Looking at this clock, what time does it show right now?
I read 5:02
